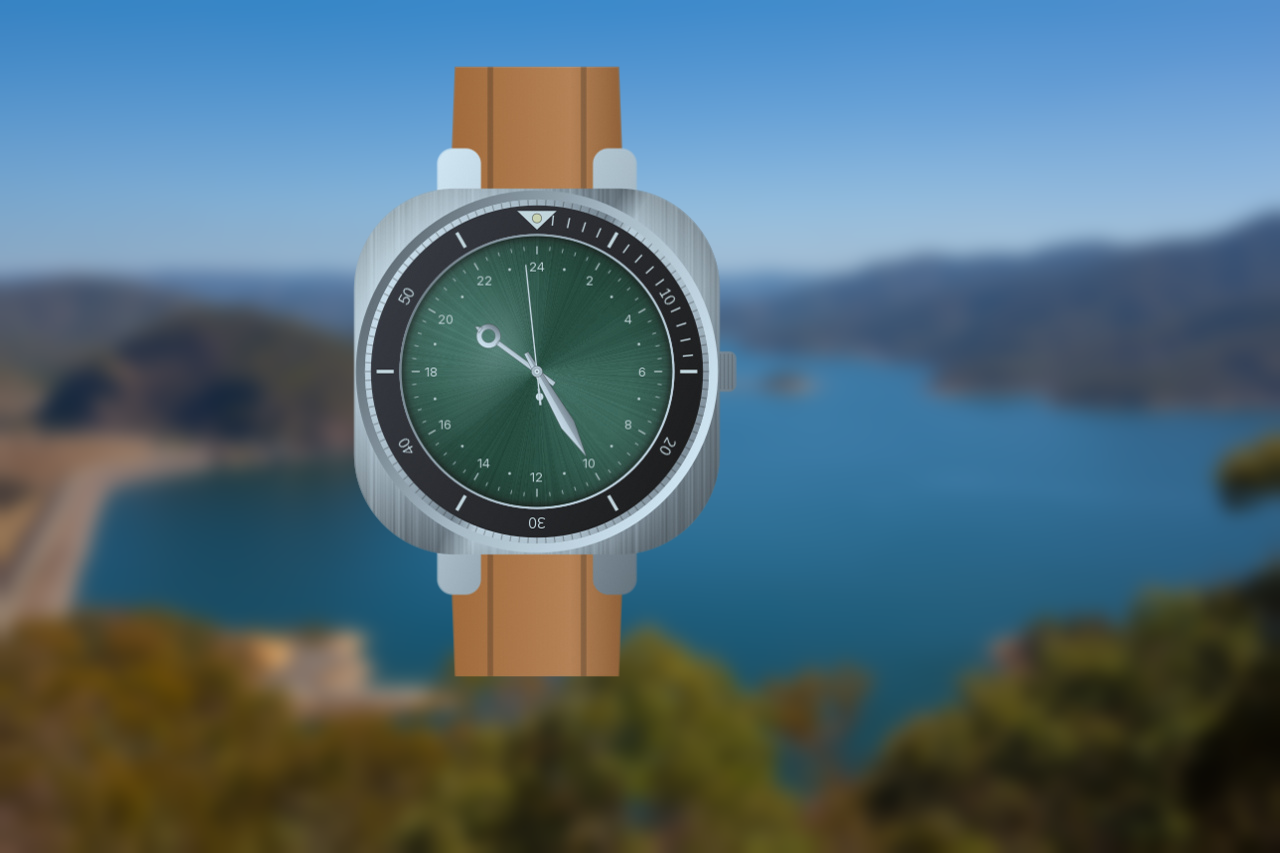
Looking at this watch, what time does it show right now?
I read 20:24:59
